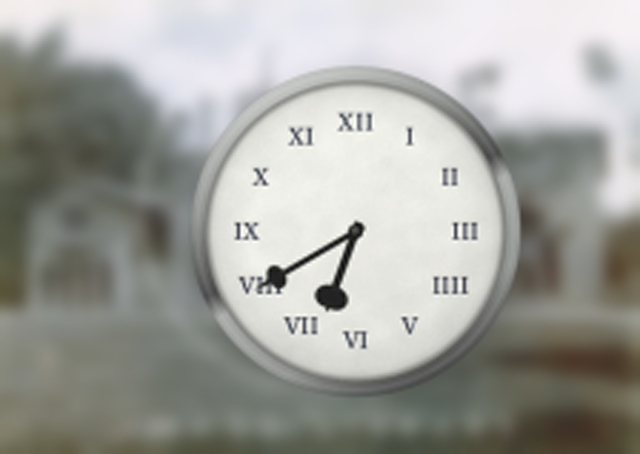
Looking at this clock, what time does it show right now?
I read 6:40
